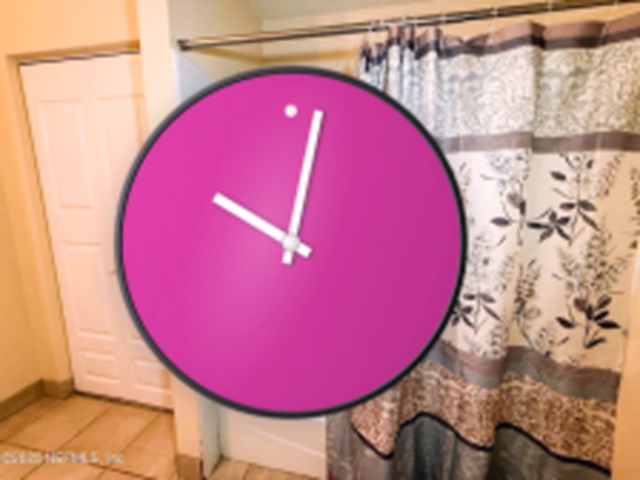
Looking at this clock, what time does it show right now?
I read 10:02
